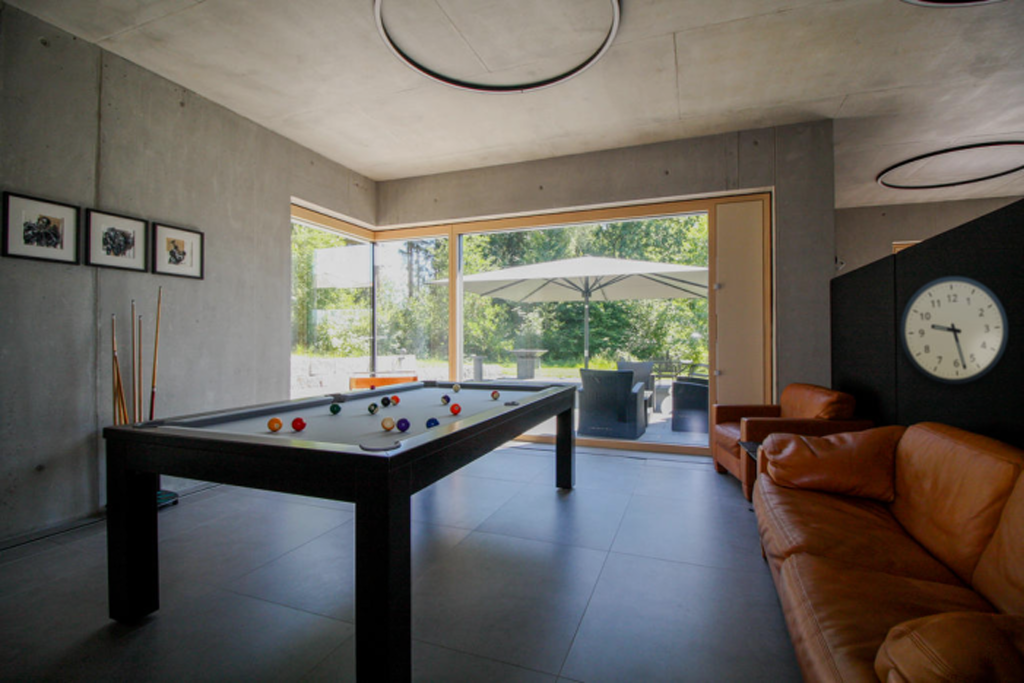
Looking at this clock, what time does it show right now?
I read 9:28
